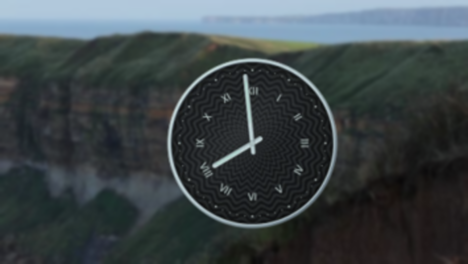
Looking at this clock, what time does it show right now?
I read 7:59
